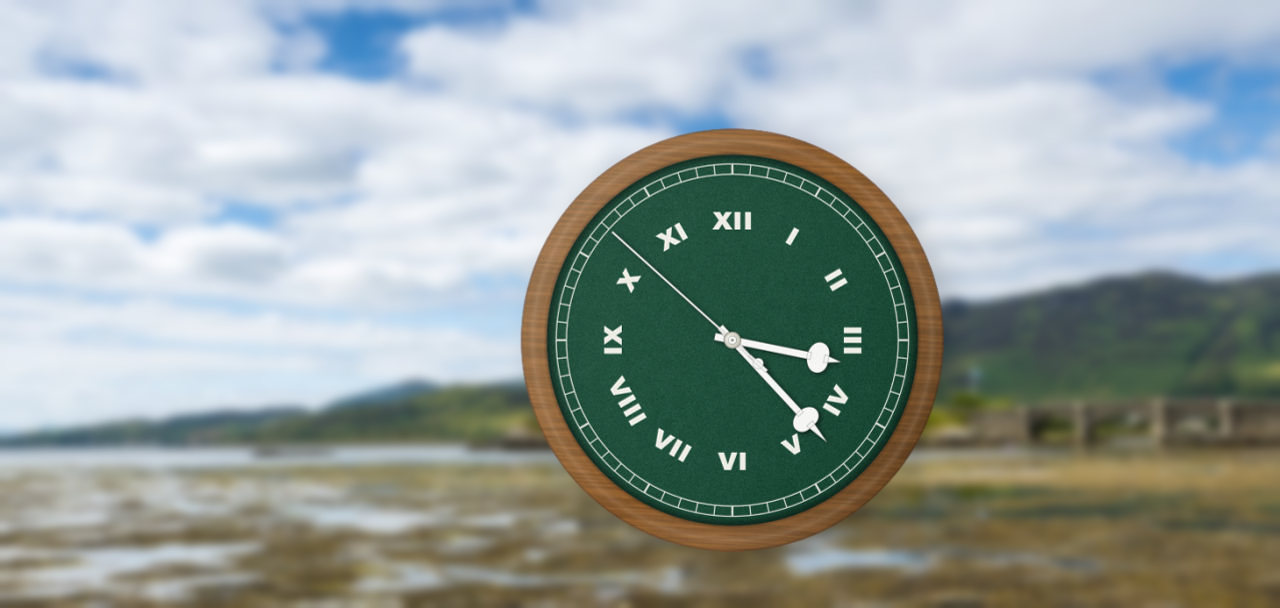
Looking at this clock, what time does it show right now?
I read 3:22:52
